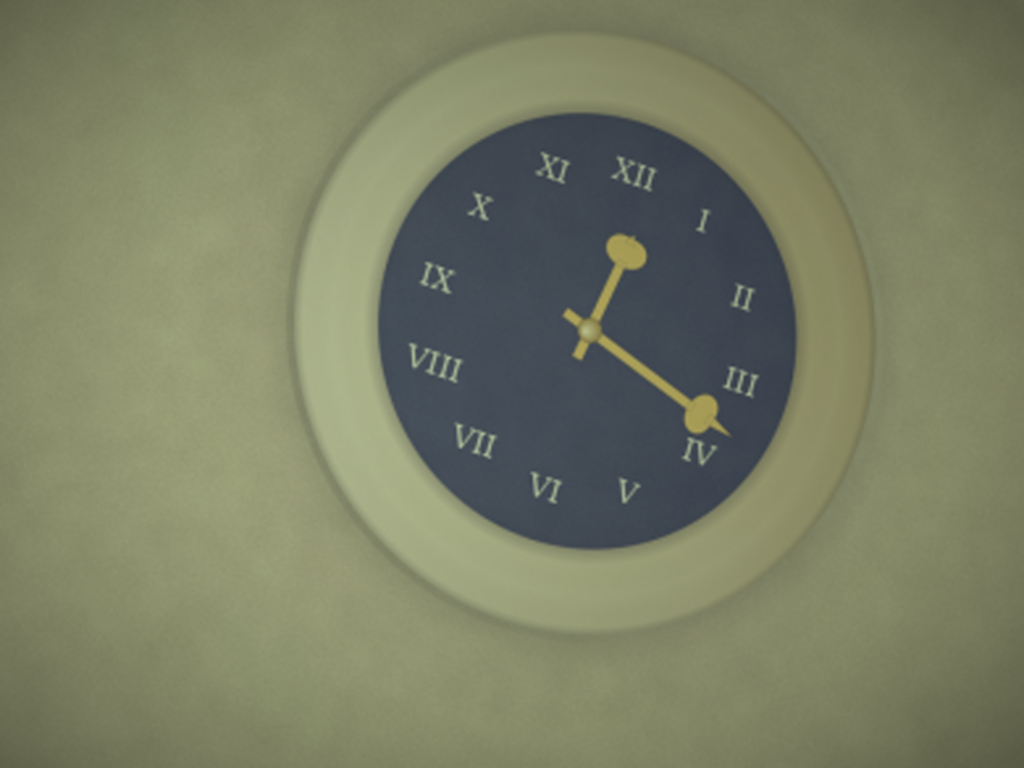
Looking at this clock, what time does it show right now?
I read 12:18
